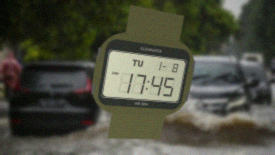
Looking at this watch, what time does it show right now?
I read 17:45
